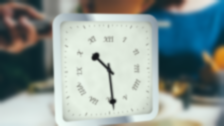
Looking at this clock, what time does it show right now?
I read 10:29
